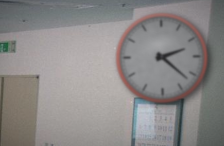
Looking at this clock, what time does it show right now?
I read 2:22
